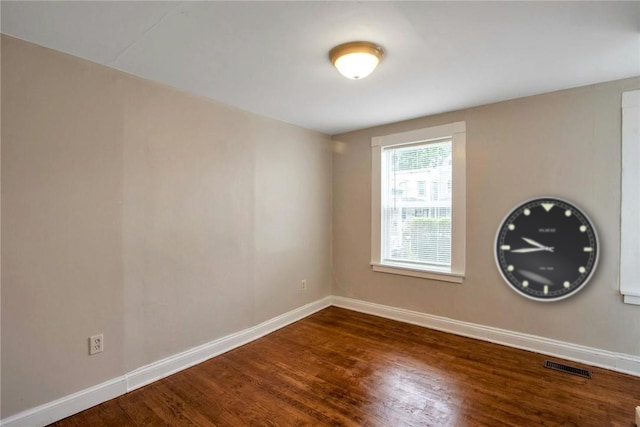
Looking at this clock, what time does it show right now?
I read 9:44
